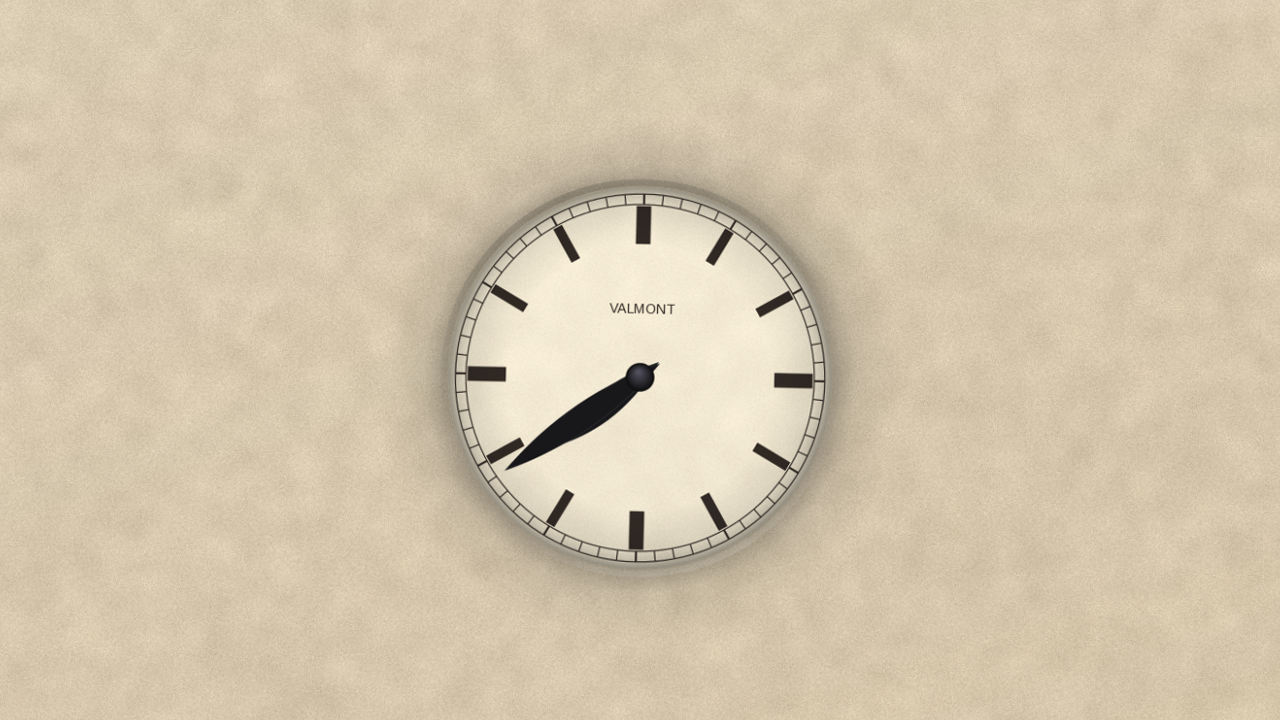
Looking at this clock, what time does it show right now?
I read 7:39
